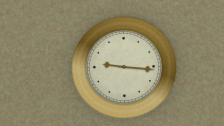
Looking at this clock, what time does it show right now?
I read 9:16
